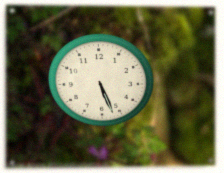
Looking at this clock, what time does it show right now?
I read 5:27
